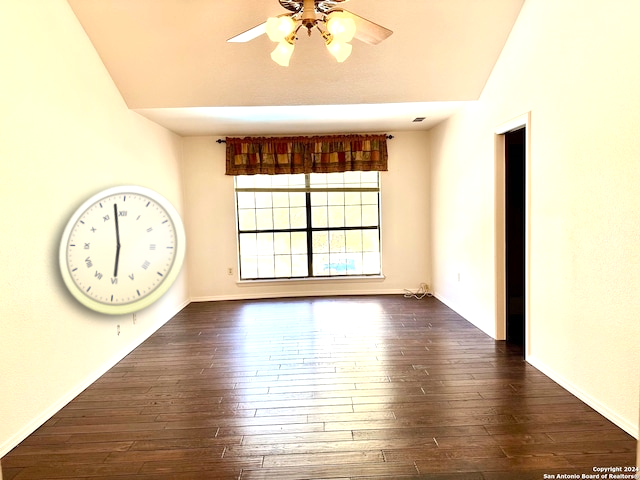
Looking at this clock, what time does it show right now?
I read 5:58
